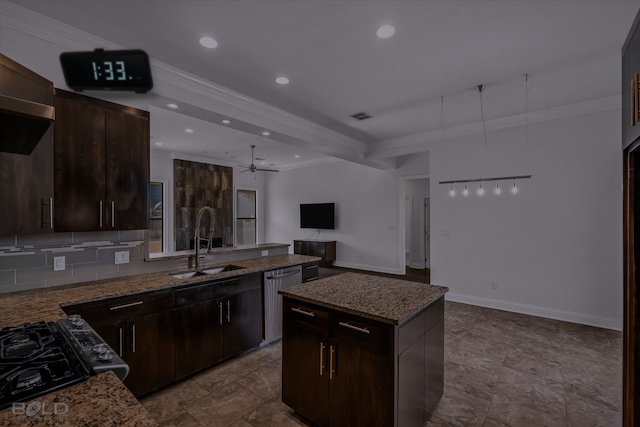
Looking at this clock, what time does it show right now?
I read 1:33
